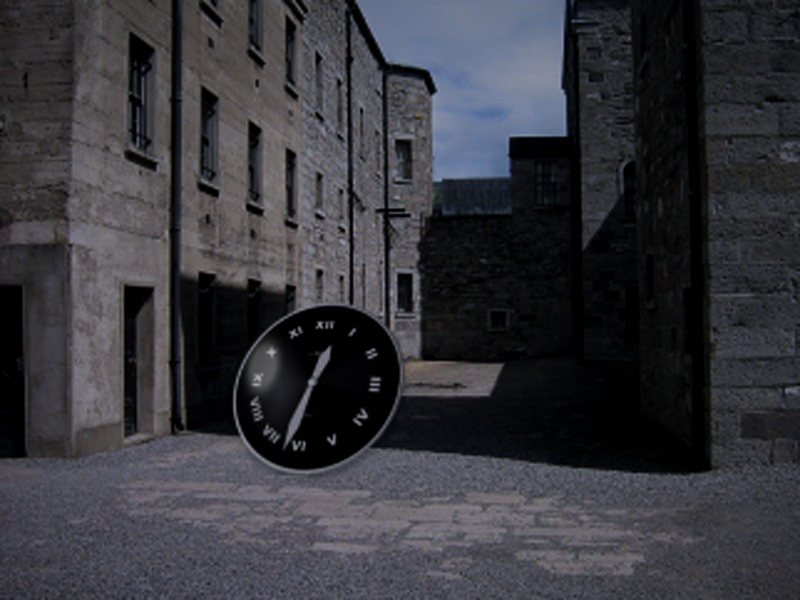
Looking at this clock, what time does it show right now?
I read 12:32
